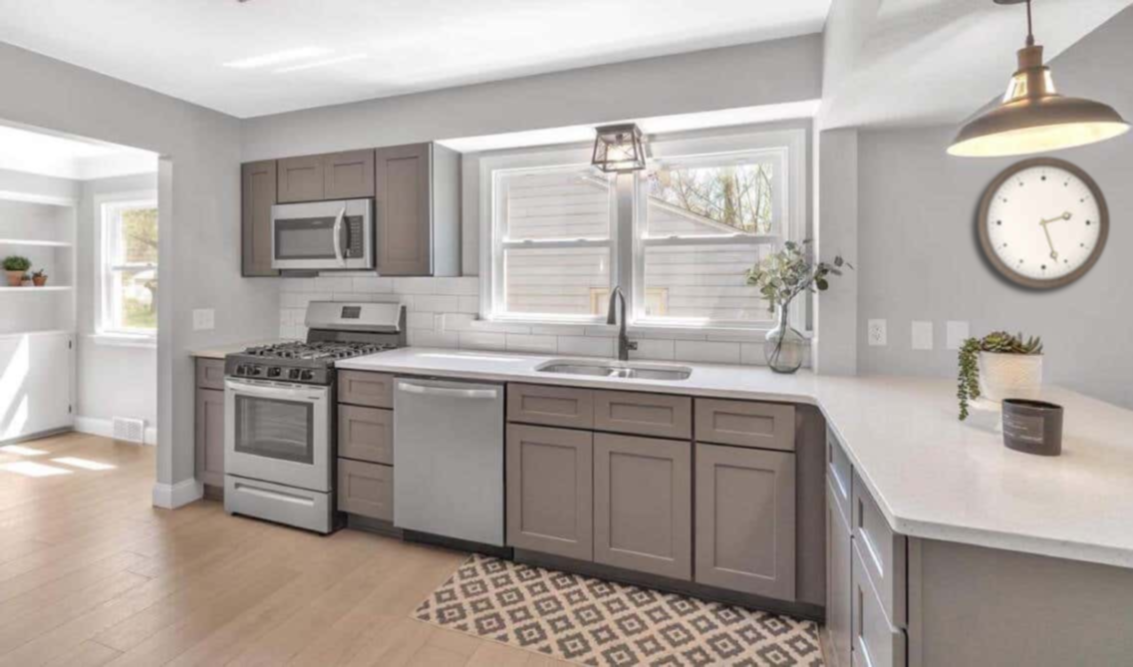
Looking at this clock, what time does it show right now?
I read 2:27
